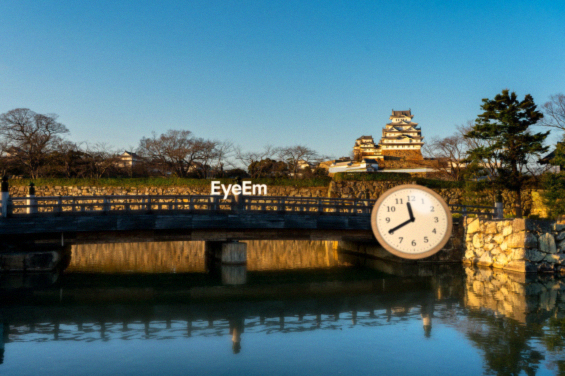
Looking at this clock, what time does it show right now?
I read 11:40
